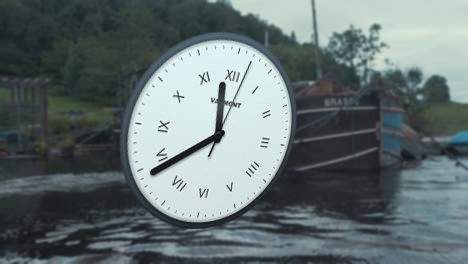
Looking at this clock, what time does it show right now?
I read 11:39:02
